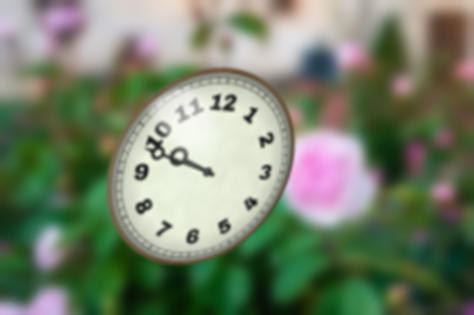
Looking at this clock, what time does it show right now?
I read 9:48
